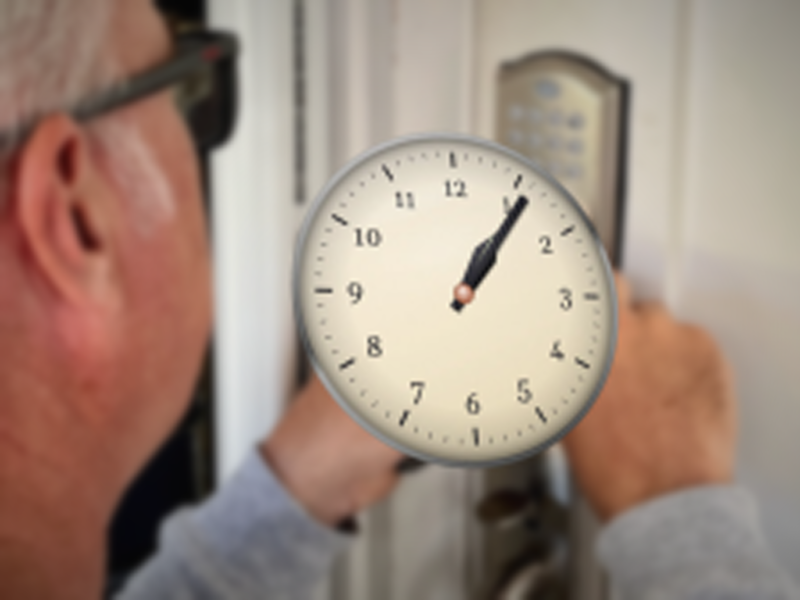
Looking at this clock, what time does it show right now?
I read 1:06
